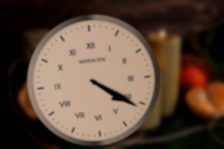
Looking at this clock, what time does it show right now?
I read 4:21
